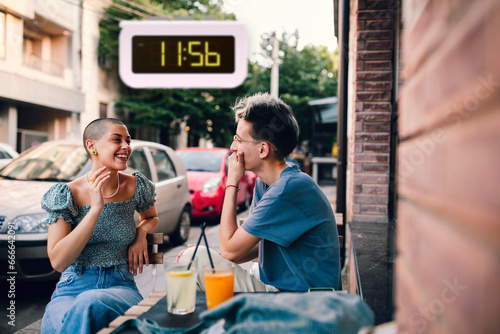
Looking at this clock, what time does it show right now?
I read 11:56
